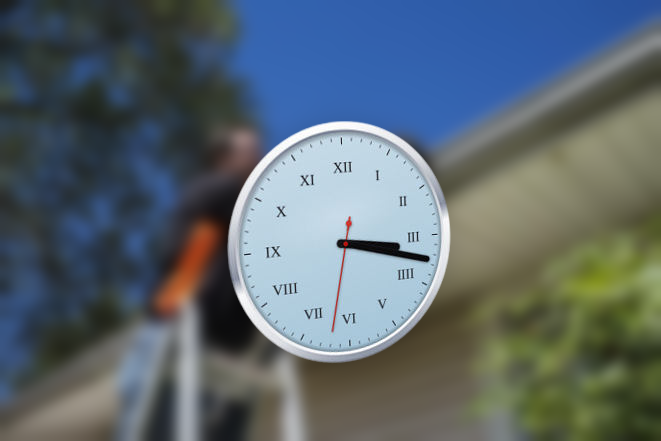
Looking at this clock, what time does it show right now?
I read 3:17:32
